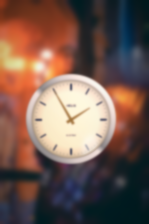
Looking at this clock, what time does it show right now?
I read 1:55
